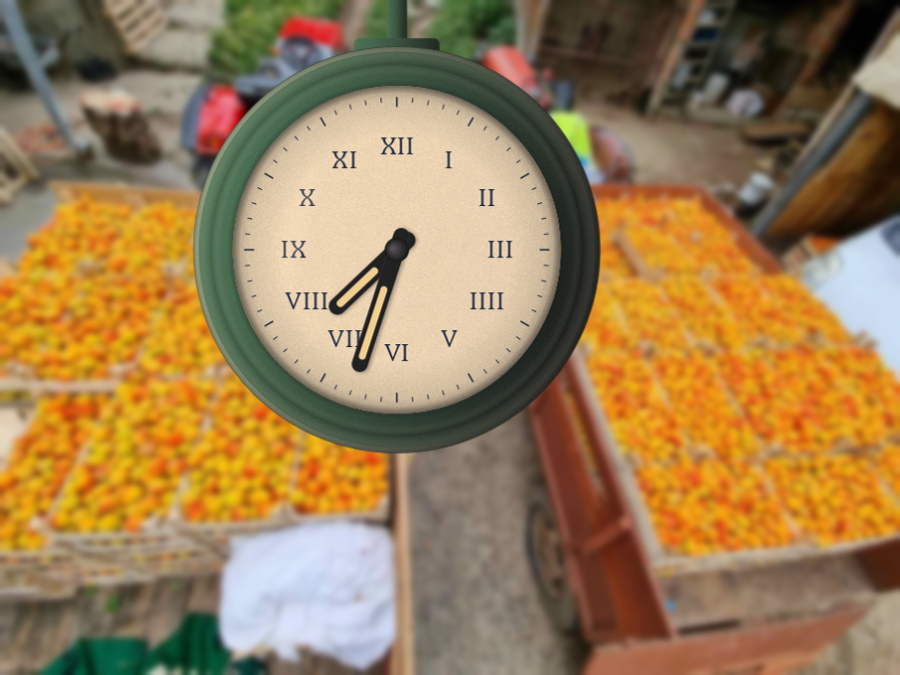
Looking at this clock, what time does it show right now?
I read 7:33
